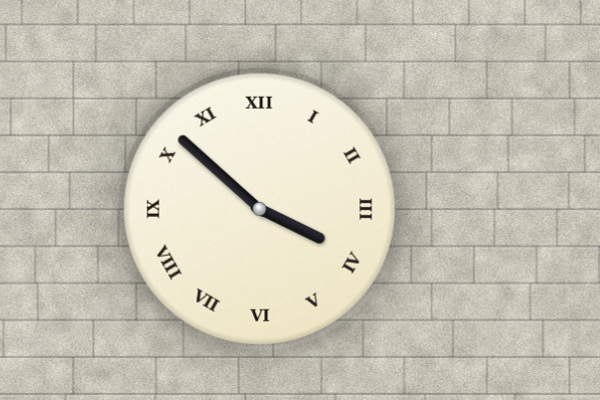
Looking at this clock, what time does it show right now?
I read 3:52
